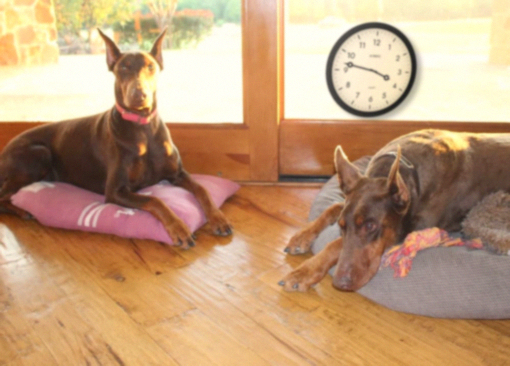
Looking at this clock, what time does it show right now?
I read 3:47
